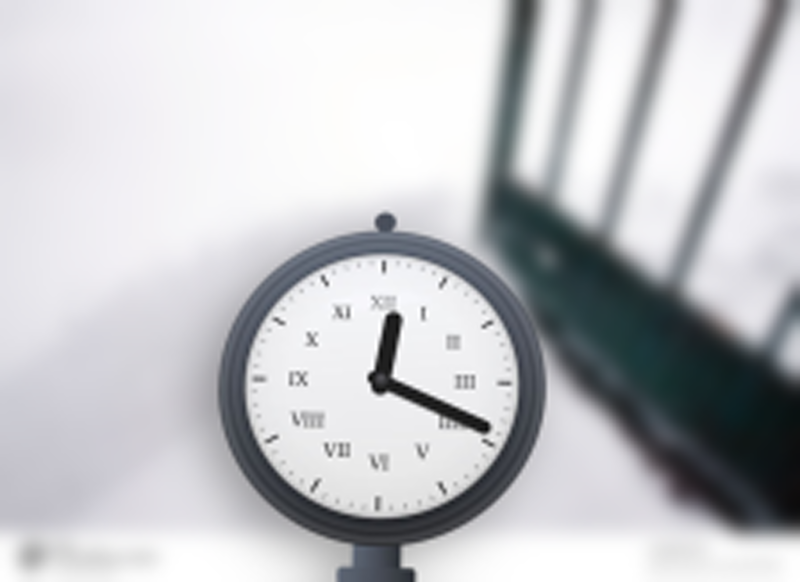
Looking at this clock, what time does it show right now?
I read 12:19
